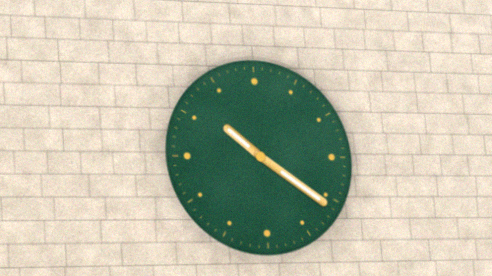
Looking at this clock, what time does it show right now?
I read 10:21
